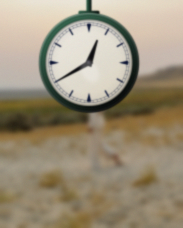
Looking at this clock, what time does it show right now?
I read 12:40
